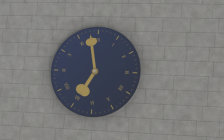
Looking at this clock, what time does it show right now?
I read 6:58
